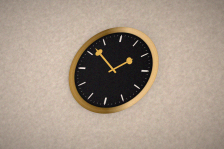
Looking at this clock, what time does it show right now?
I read 1:52
